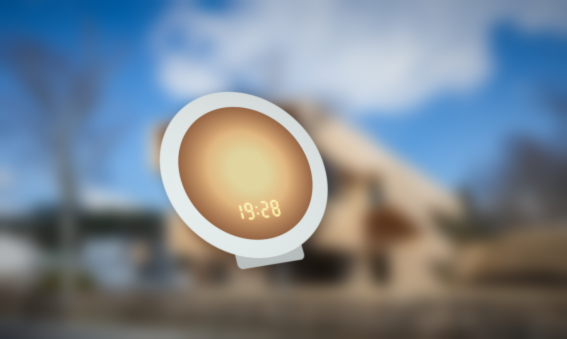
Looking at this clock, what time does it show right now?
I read 19:28
